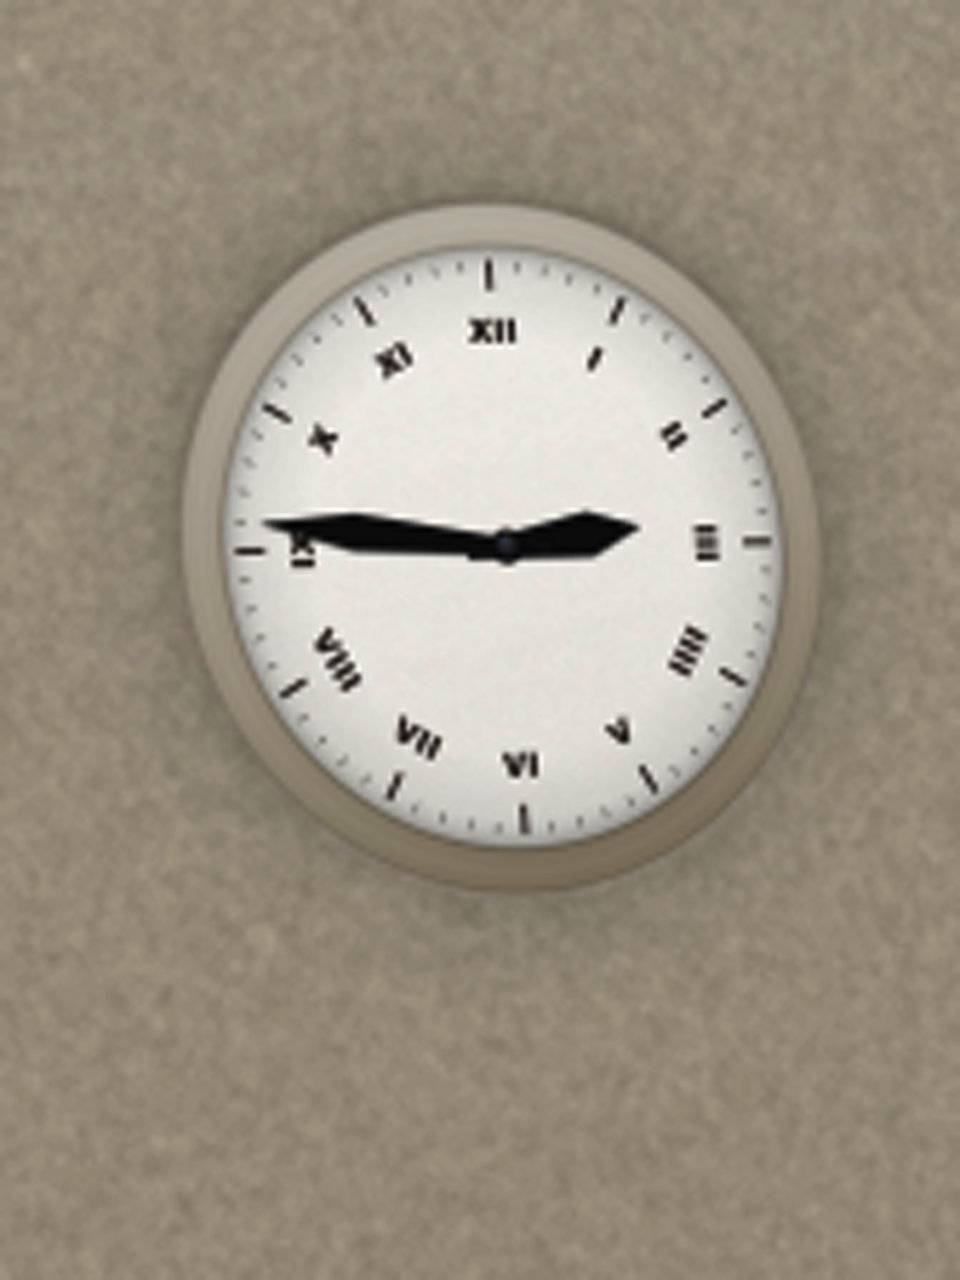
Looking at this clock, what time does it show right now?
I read 2:46
